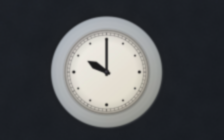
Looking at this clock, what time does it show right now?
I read 10:00
